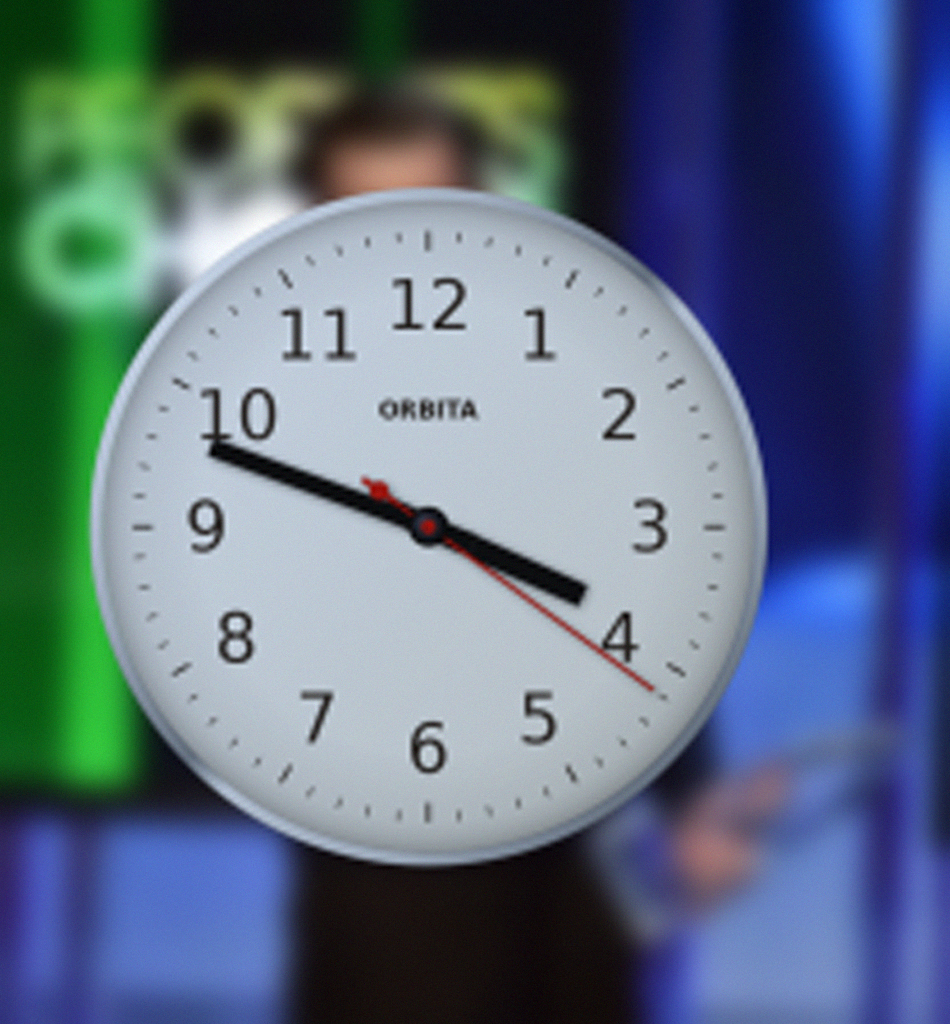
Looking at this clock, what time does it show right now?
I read 3:48:21
